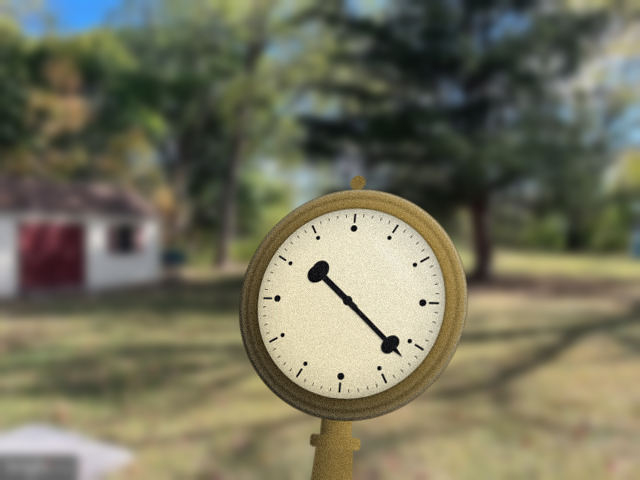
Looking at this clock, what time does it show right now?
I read 10:22
